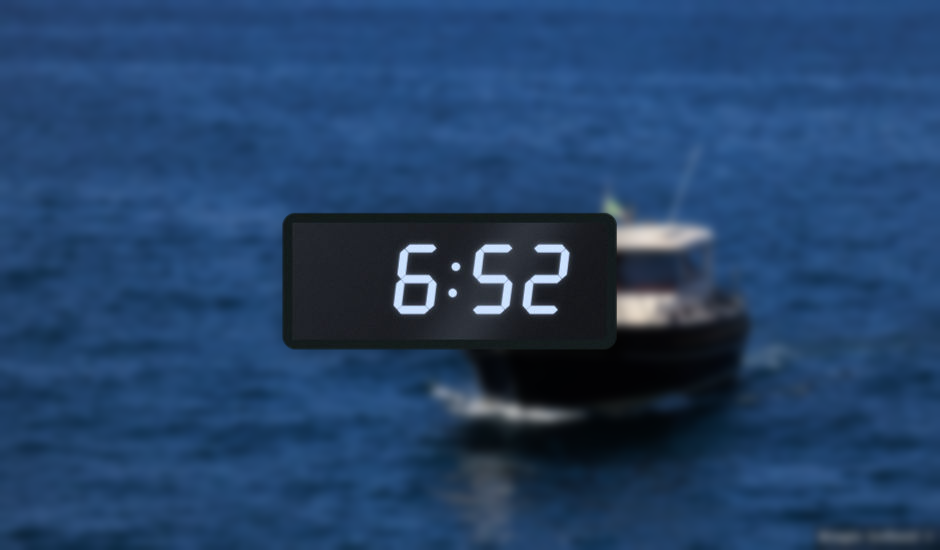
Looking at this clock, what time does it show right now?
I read 6:52
